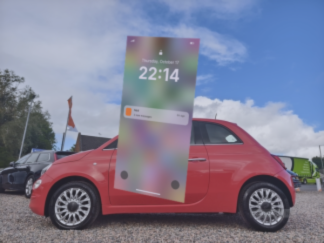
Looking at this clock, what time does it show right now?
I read 22:14
